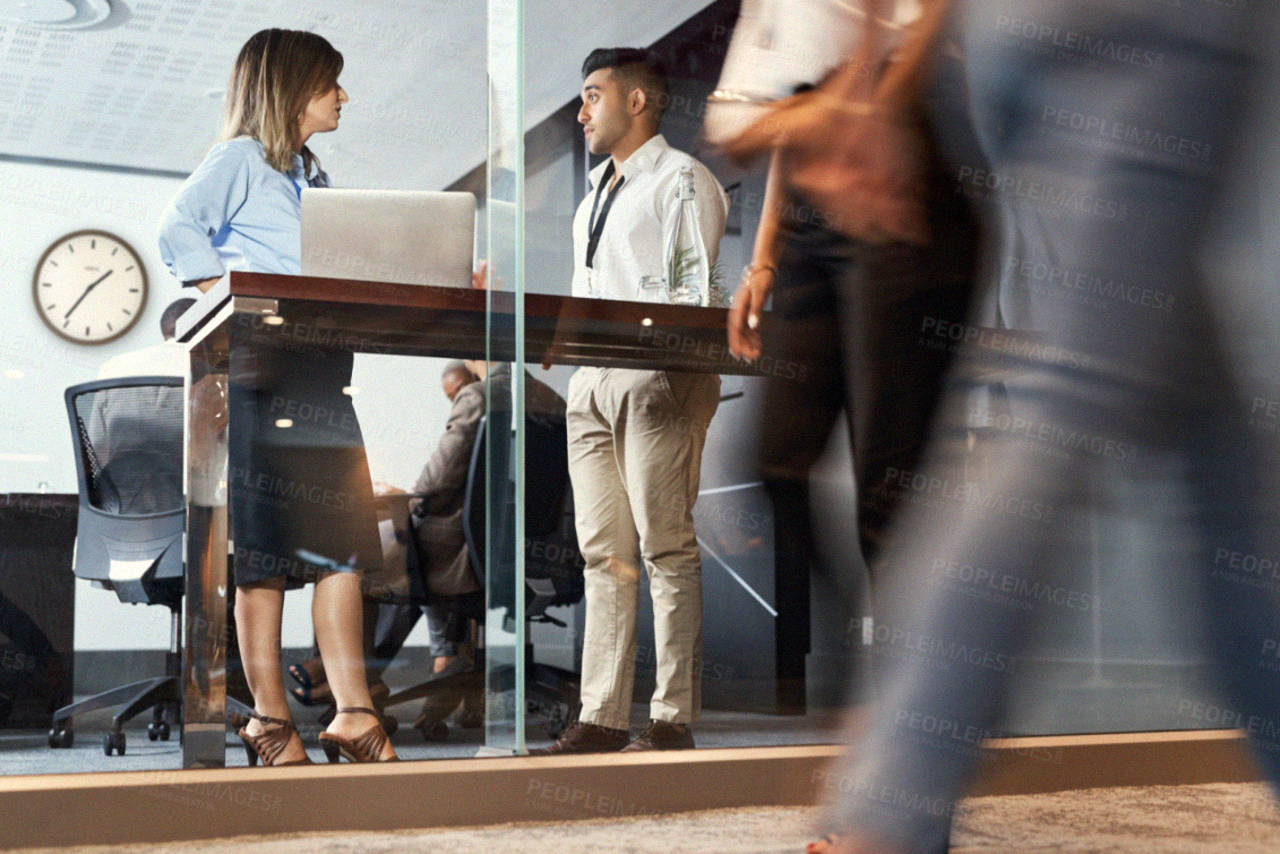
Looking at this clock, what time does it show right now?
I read 1:36
